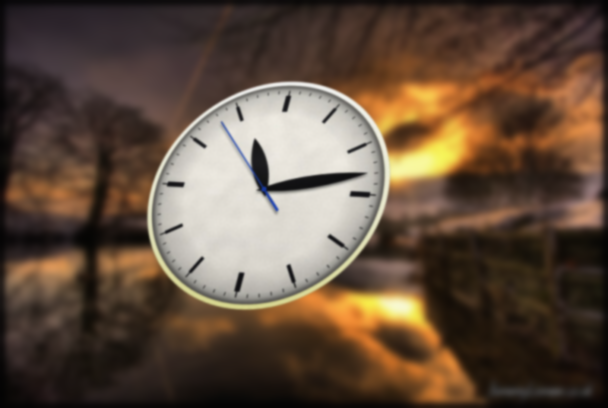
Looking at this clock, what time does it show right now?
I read 11:12:53
